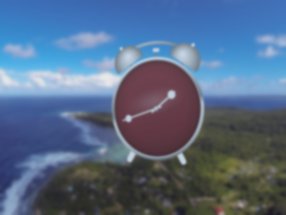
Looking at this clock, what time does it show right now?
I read 1:42
